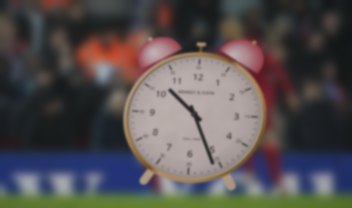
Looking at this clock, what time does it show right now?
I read 10:26
